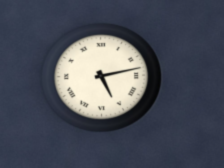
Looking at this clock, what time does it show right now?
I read 5:13
